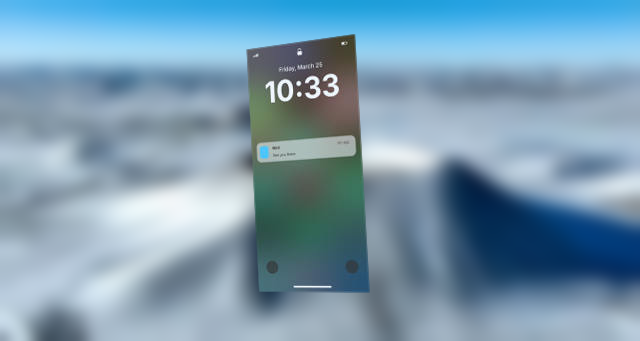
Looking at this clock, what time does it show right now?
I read 10:33
